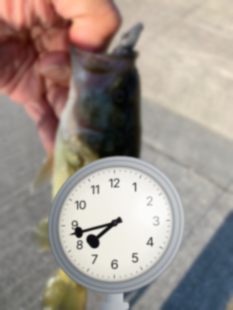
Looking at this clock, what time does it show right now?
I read 7:43
